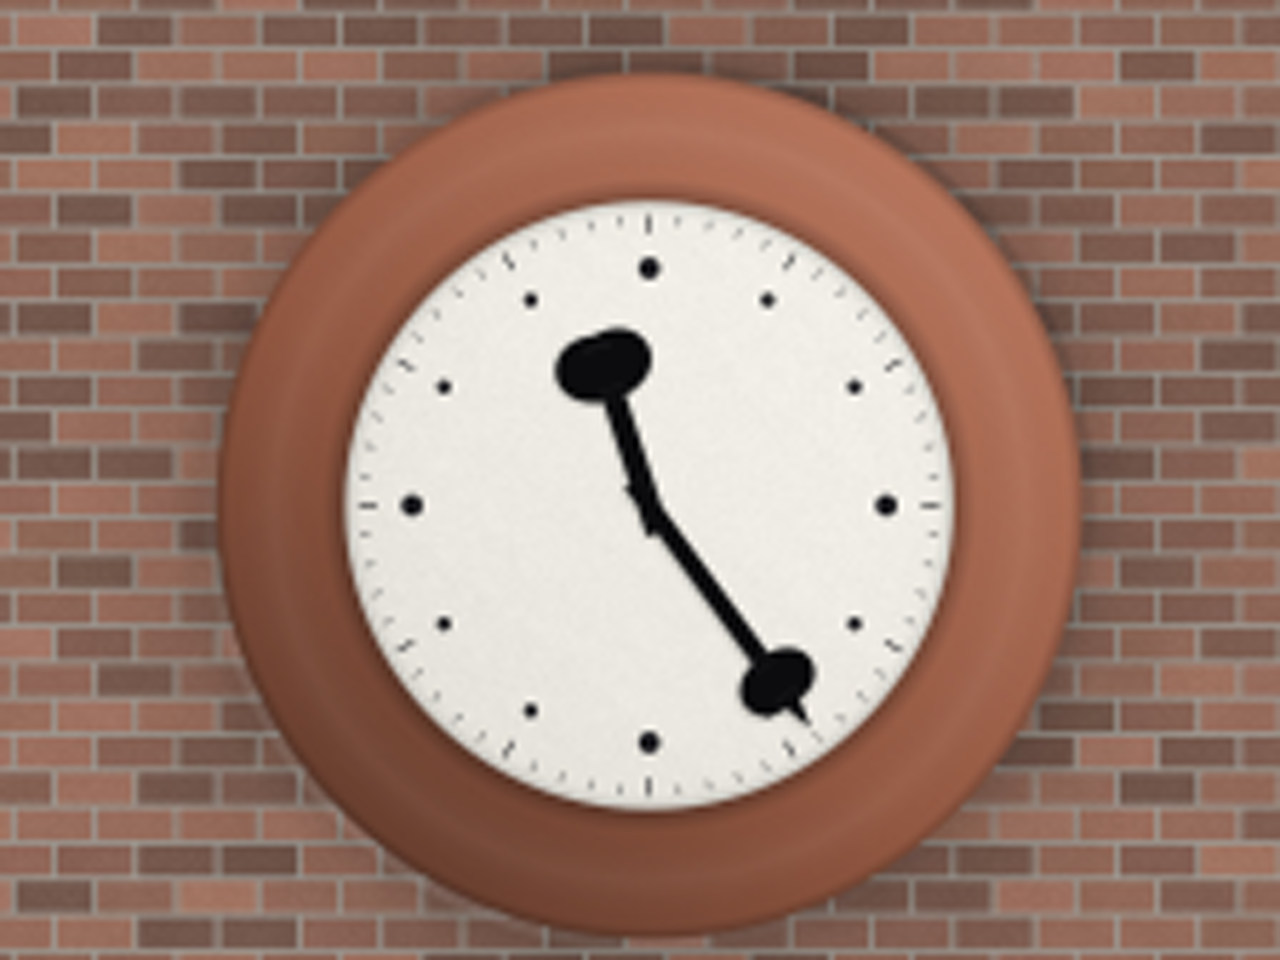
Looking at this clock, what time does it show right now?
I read 11:24
